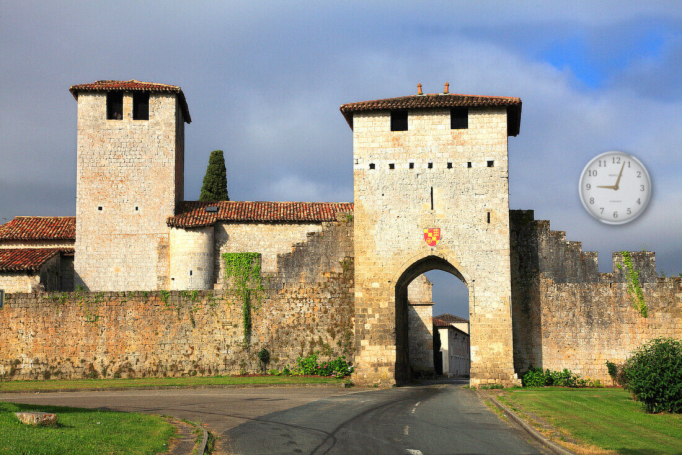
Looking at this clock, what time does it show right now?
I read 9:03
